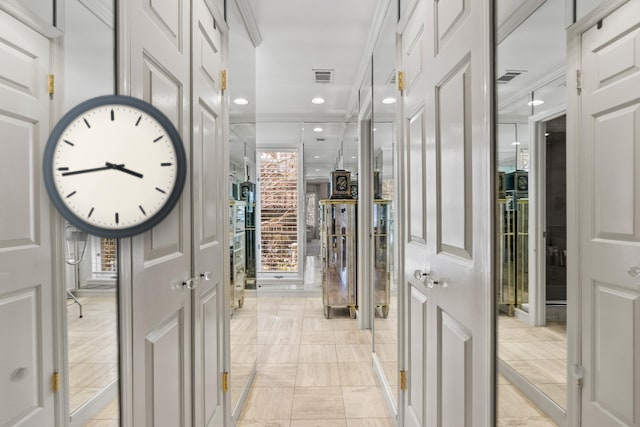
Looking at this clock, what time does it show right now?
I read 3:44
